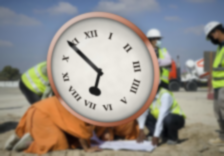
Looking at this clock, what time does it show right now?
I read 6:54
